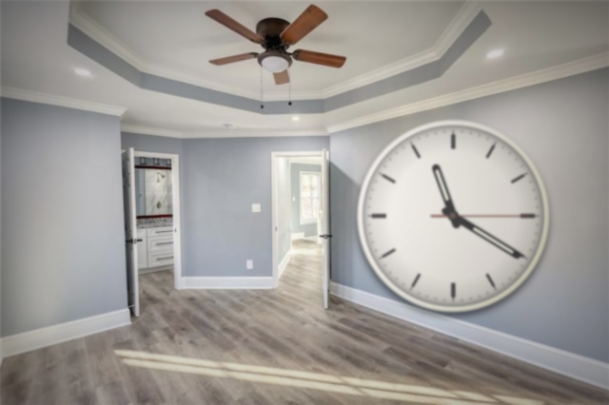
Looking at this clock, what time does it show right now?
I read 11:20:15
